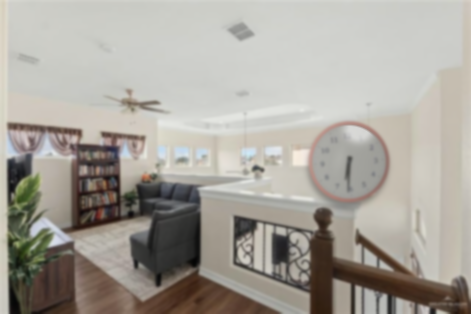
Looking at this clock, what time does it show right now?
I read 6:31
